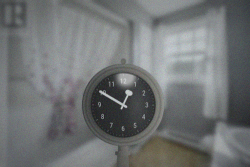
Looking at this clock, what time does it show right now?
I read 12:50
